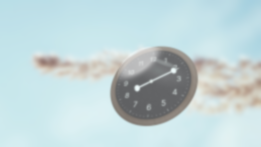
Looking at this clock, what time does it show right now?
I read 8:11
